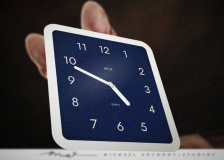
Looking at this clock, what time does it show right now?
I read 4:49
